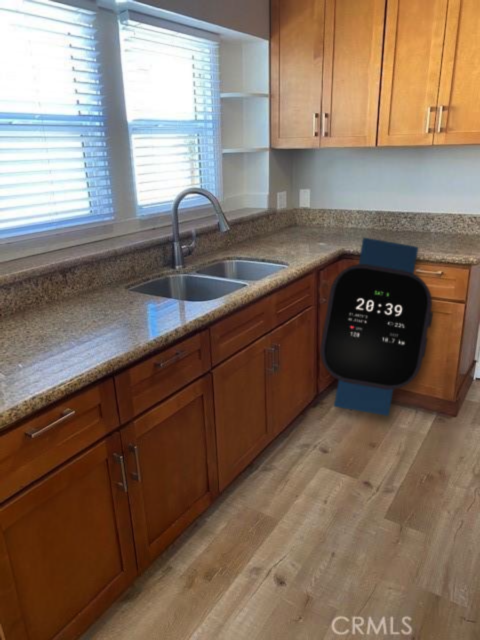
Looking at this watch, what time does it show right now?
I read 20:39
